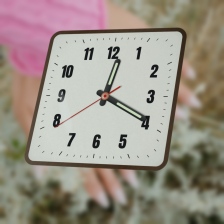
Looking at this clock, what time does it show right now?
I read 12:19:39
